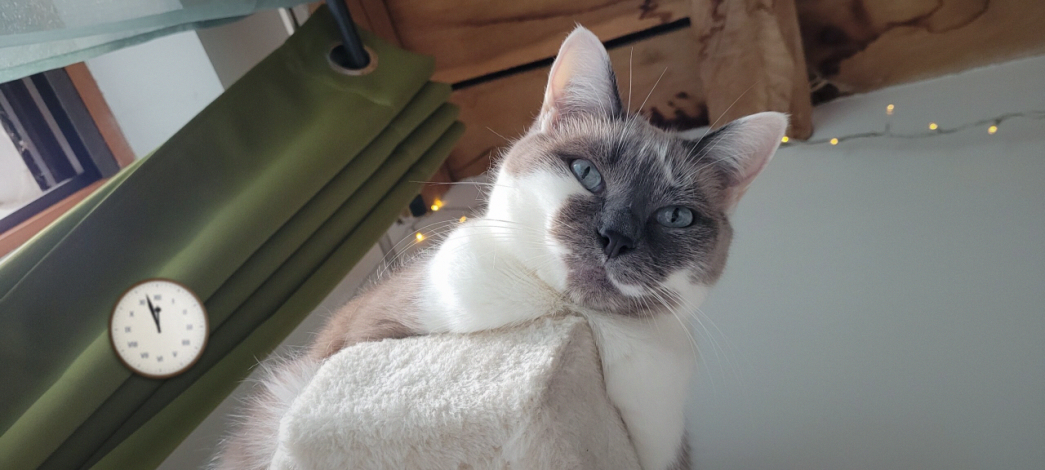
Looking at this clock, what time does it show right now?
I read 11:57
